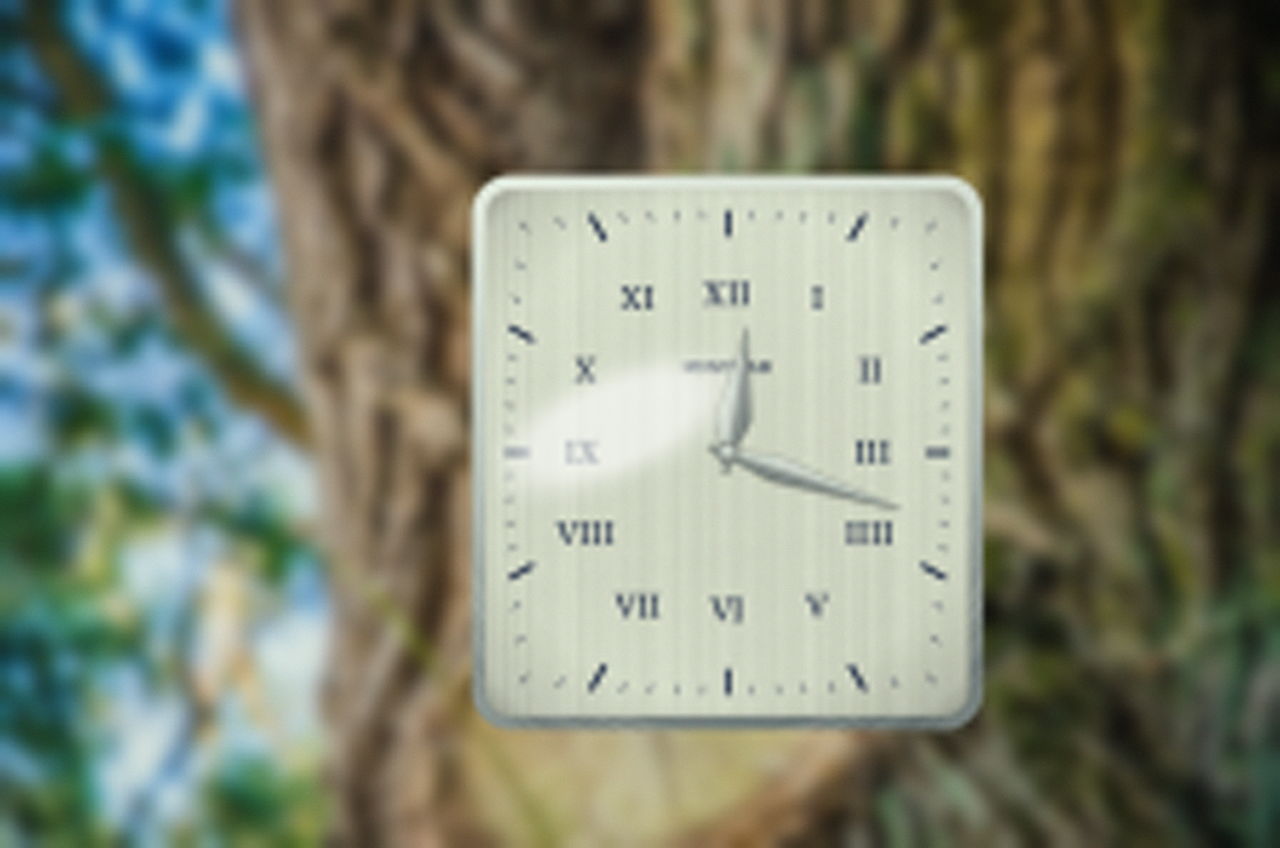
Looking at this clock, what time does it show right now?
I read 12:18
